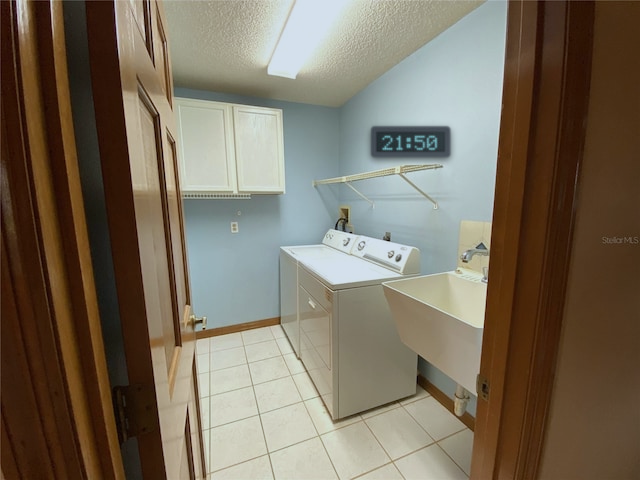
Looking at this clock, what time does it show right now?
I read 21:50
